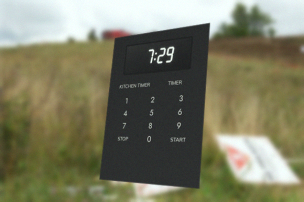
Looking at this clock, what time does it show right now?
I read 7:29
